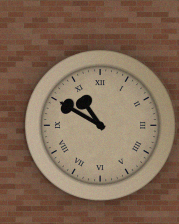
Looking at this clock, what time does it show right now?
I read 10:50
